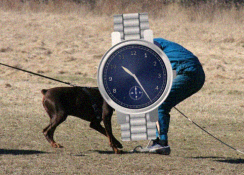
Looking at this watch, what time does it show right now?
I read 10:25
